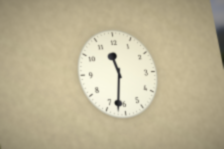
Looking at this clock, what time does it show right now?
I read 11:32
